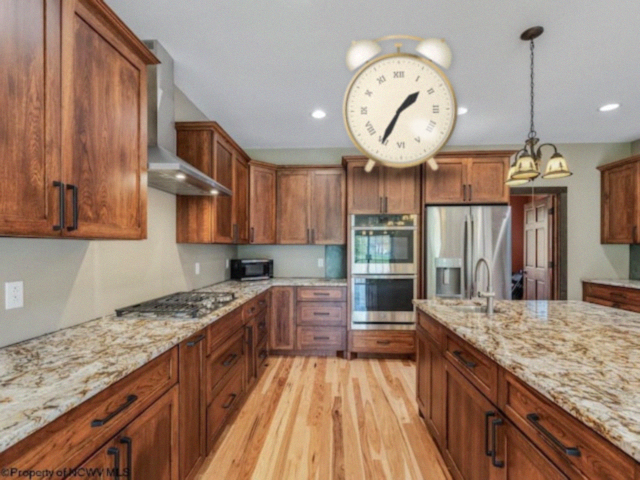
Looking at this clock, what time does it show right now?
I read 1:35
